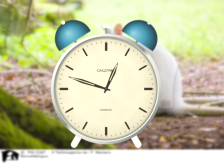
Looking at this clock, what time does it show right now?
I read 12:48
